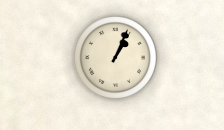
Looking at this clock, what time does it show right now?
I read 1:04
